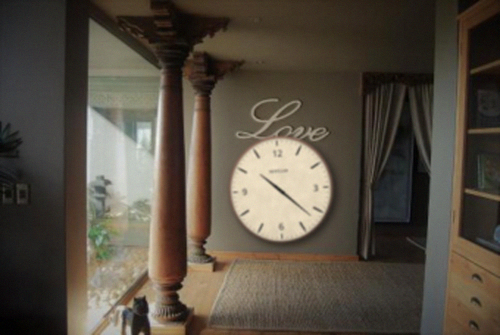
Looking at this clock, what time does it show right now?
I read 10:22
